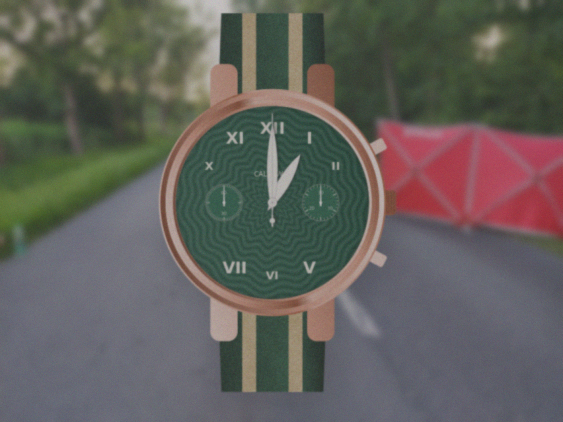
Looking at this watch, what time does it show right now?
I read 1:00
